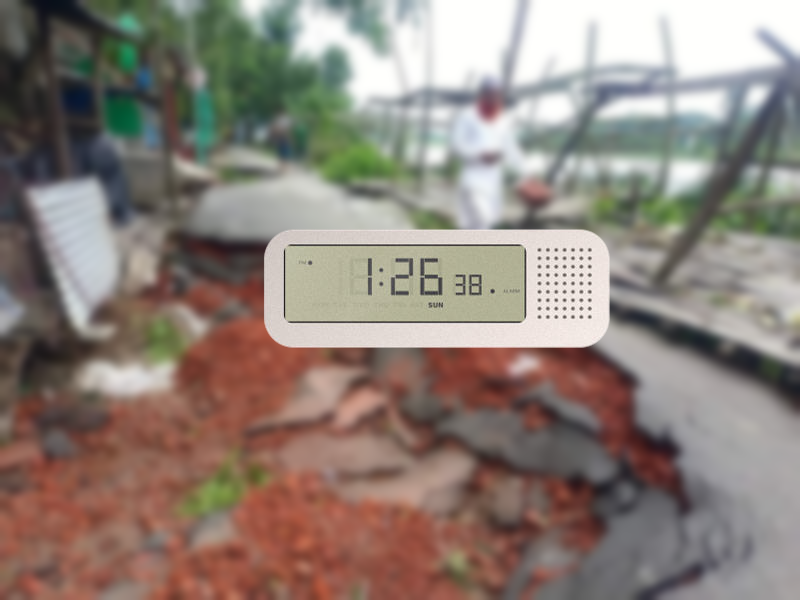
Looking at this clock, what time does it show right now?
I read 1:26:38
